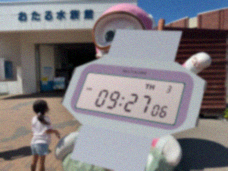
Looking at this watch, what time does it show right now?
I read 9:27:06
